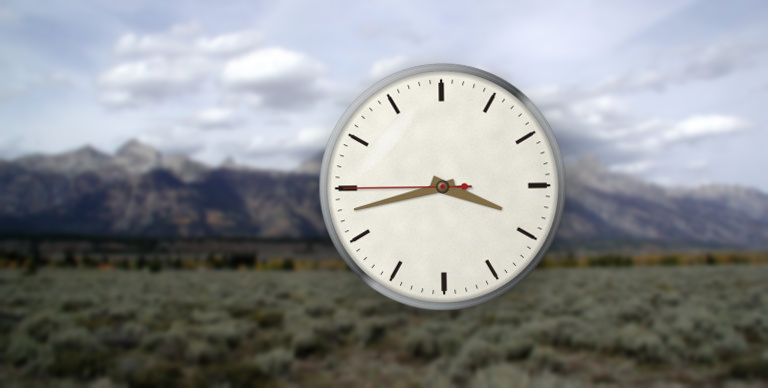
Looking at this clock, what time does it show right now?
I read 3:42:45
